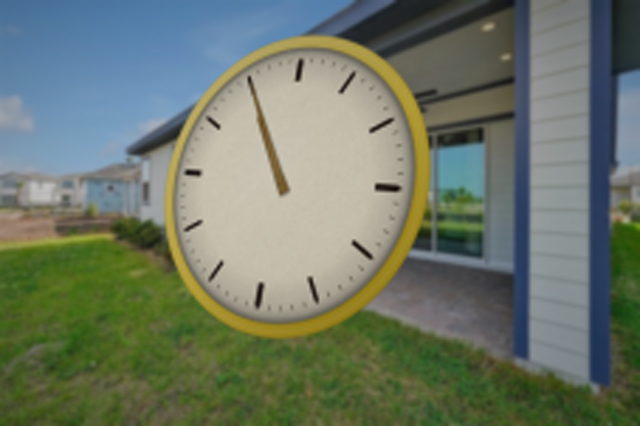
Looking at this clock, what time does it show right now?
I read 10:55
